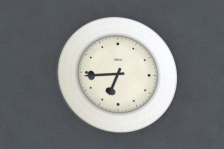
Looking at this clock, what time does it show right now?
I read 6:44
